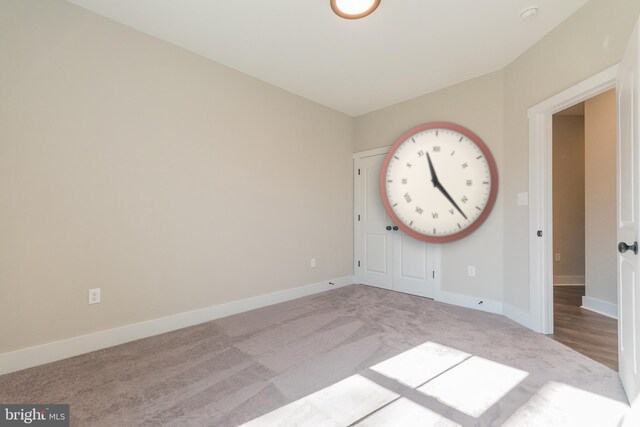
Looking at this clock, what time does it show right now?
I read 11:23
